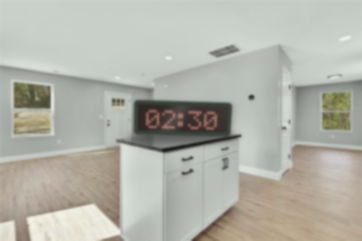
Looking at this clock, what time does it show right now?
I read 2:30
